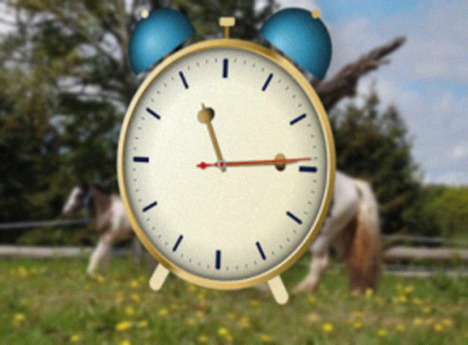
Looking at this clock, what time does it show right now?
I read 11:14:14
